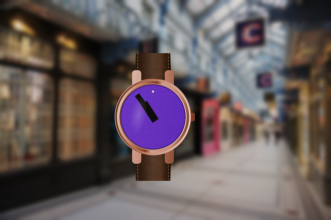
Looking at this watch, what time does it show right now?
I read 10:54
